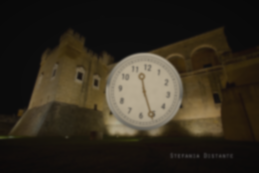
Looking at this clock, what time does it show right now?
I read 11:26
